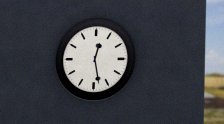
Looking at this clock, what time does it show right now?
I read 12:28
